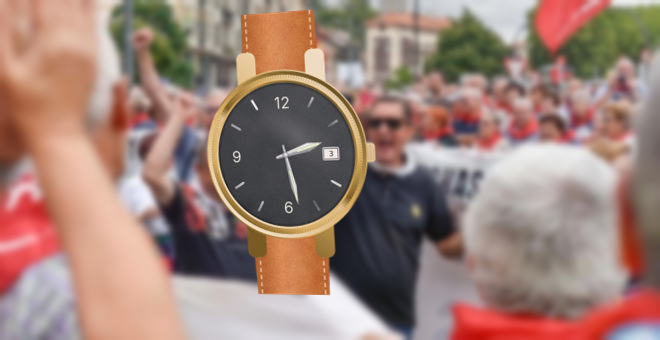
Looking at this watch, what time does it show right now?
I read 2:28
